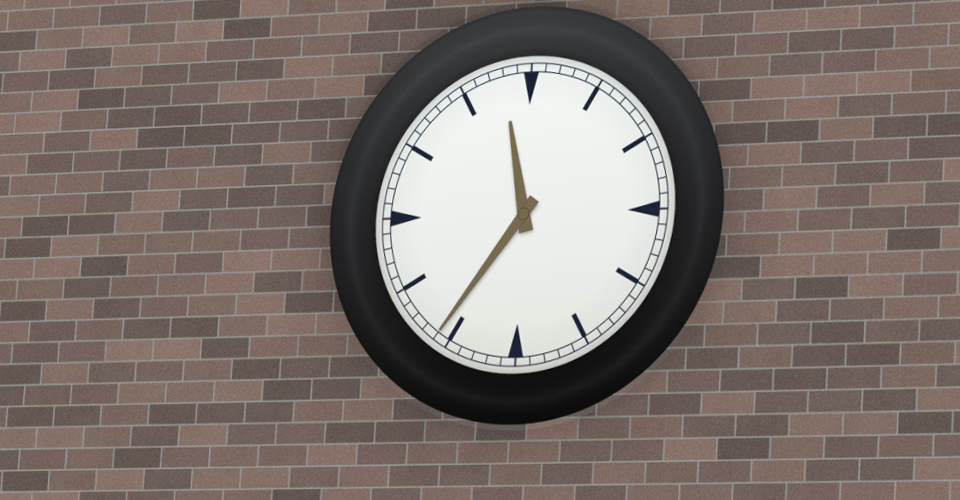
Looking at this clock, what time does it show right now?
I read 11:36
